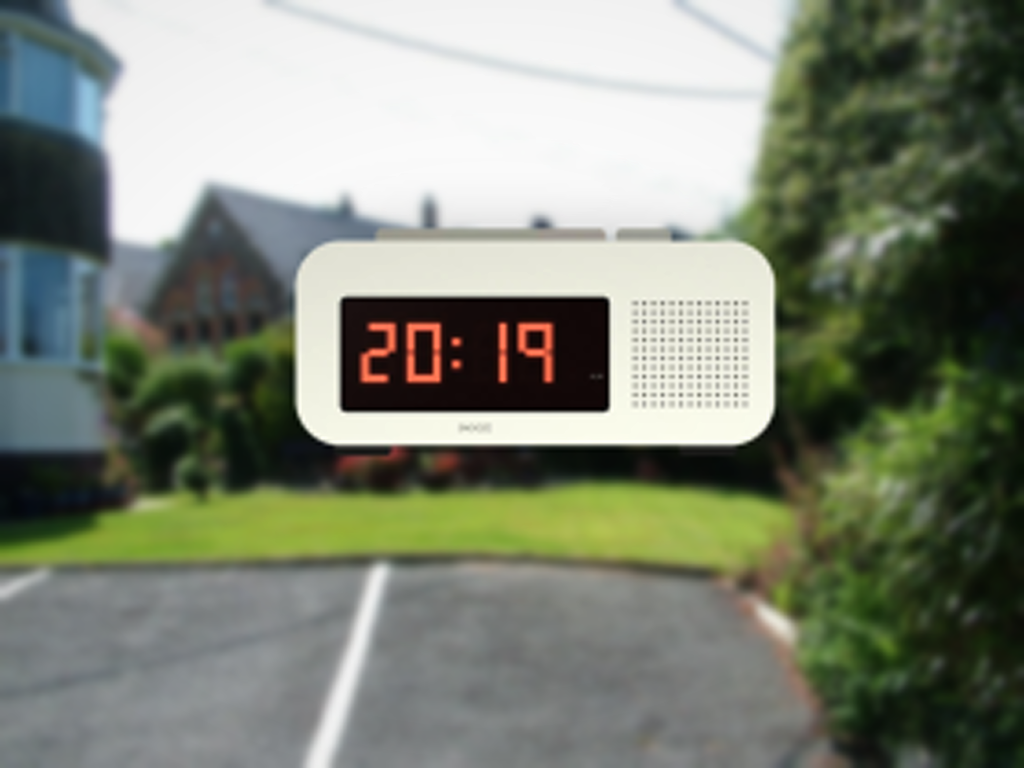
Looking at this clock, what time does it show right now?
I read 20:19
